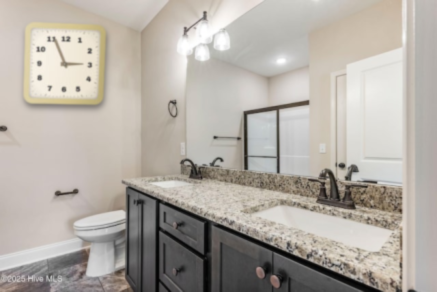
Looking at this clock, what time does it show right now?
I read 2:56
